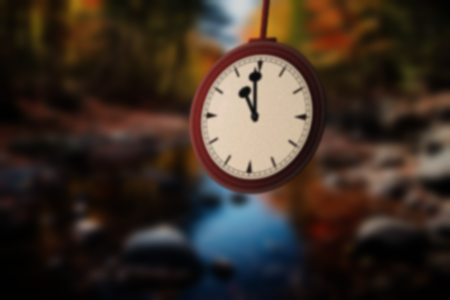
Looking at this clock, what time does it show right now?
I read 10:59
